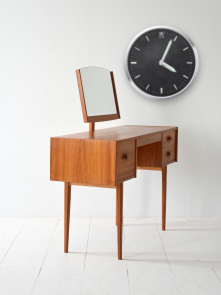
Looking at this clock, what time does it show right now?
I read 4:04
